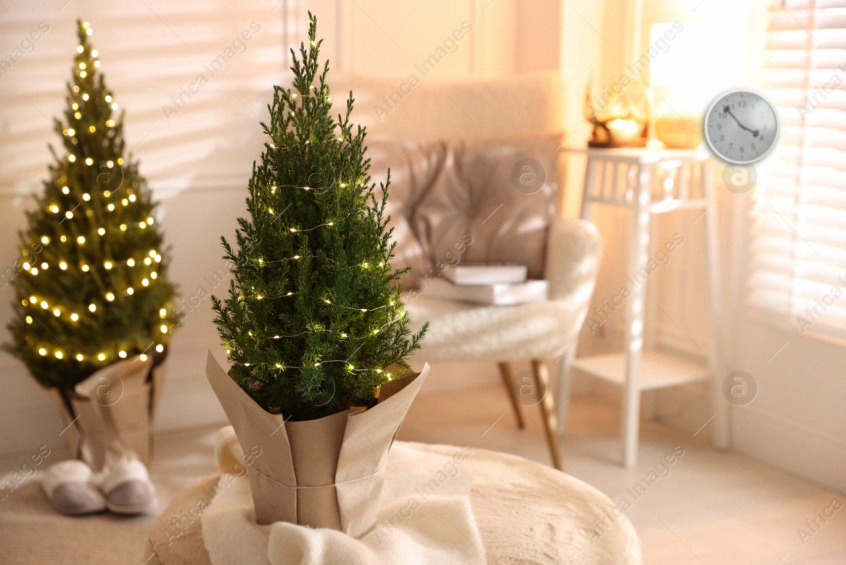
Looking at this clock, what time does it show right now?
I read 3:53
